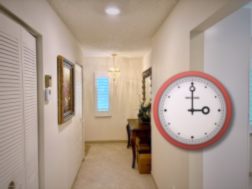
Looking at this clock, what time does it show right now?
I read 3:00
